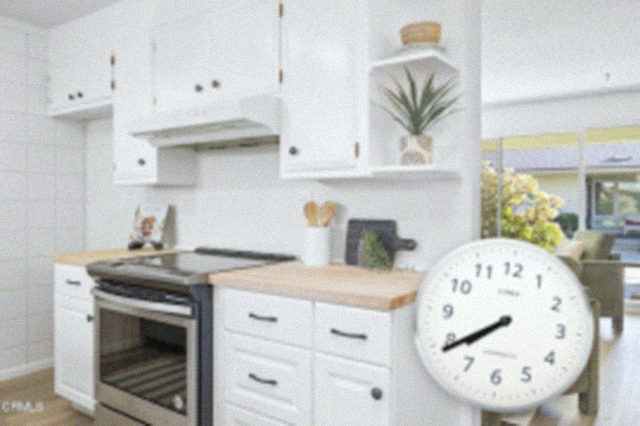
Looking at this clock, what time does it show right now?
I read 7:39
